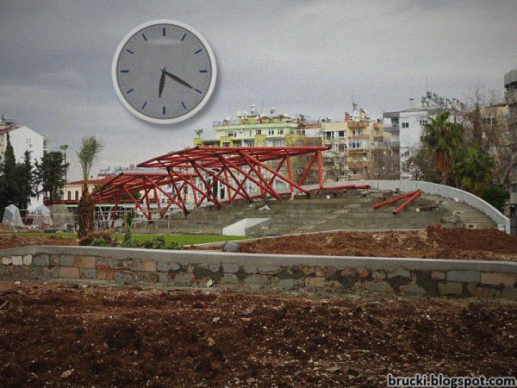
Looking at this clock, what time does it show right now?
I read 6:20
